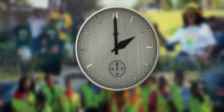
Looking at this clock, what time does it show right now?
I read 2:00
